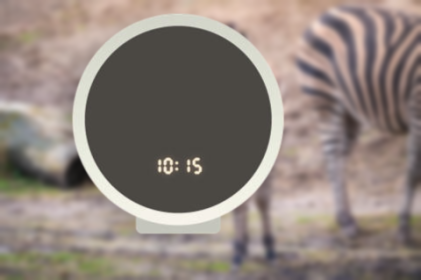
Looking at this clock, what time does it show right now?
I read 10:15
